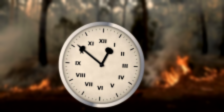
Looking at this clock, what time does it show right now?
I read 12:51
